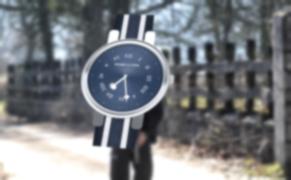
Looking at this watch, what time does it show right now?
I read 7:28
